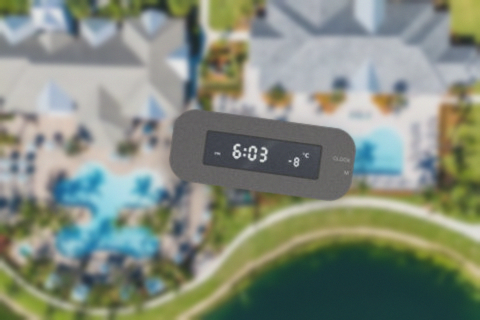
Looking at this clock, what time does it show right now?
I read 6:03
